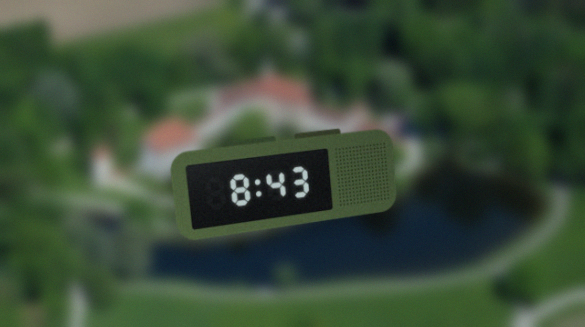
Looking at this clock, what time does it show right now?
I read 8:43
